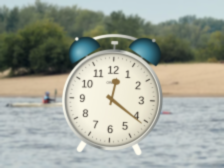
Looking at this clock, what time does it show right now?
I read 12:21
